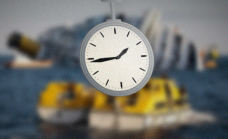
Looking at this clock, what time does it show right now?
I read 1:44
